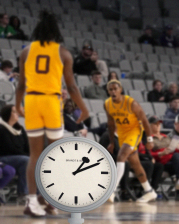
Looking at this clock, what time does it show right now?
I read 1:11
